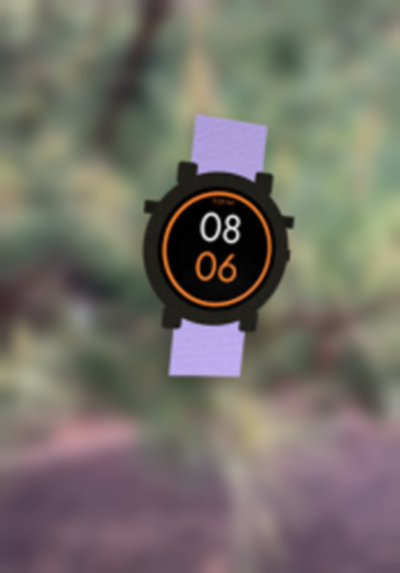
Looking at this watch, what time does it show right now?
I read 8:06
